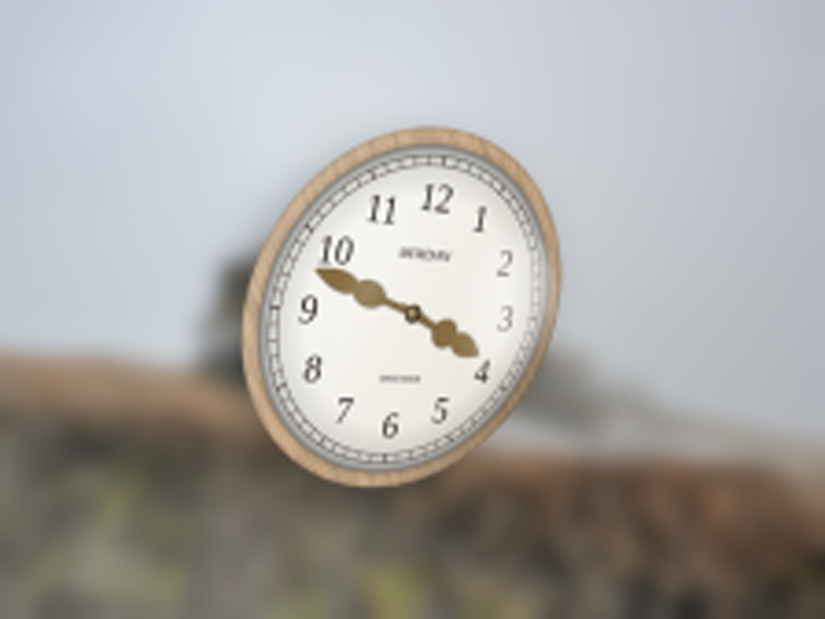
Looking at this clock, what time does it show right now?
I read 3:48
